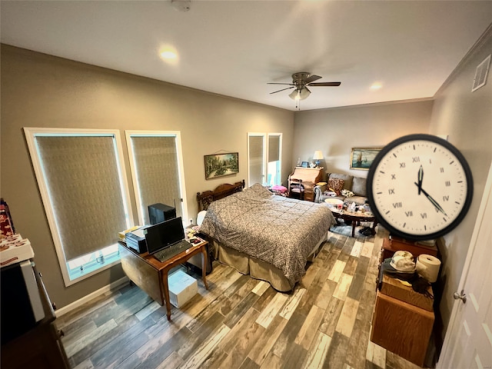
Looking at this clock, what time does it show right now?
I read 12:24
